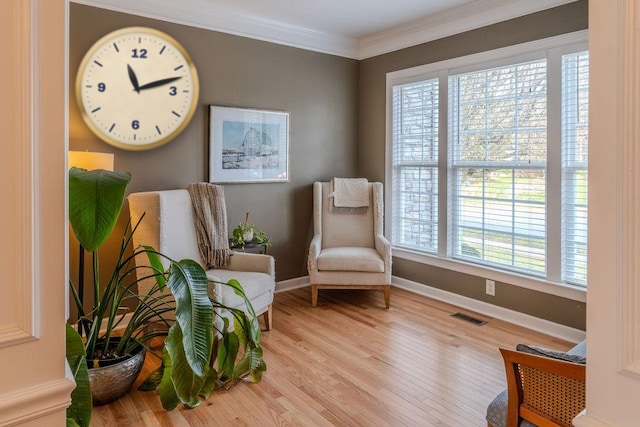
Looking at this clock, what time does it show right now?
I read 11:12
